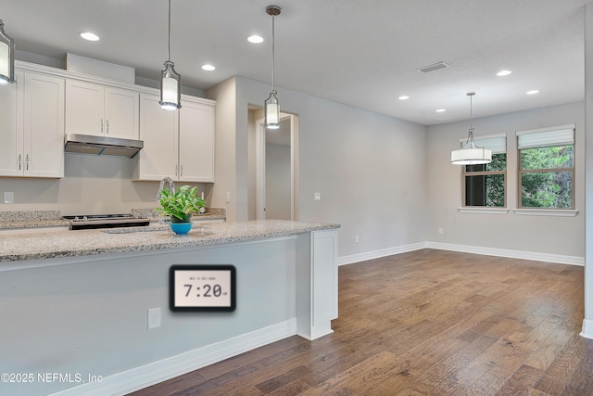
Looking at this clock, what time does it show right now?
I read 7:20
